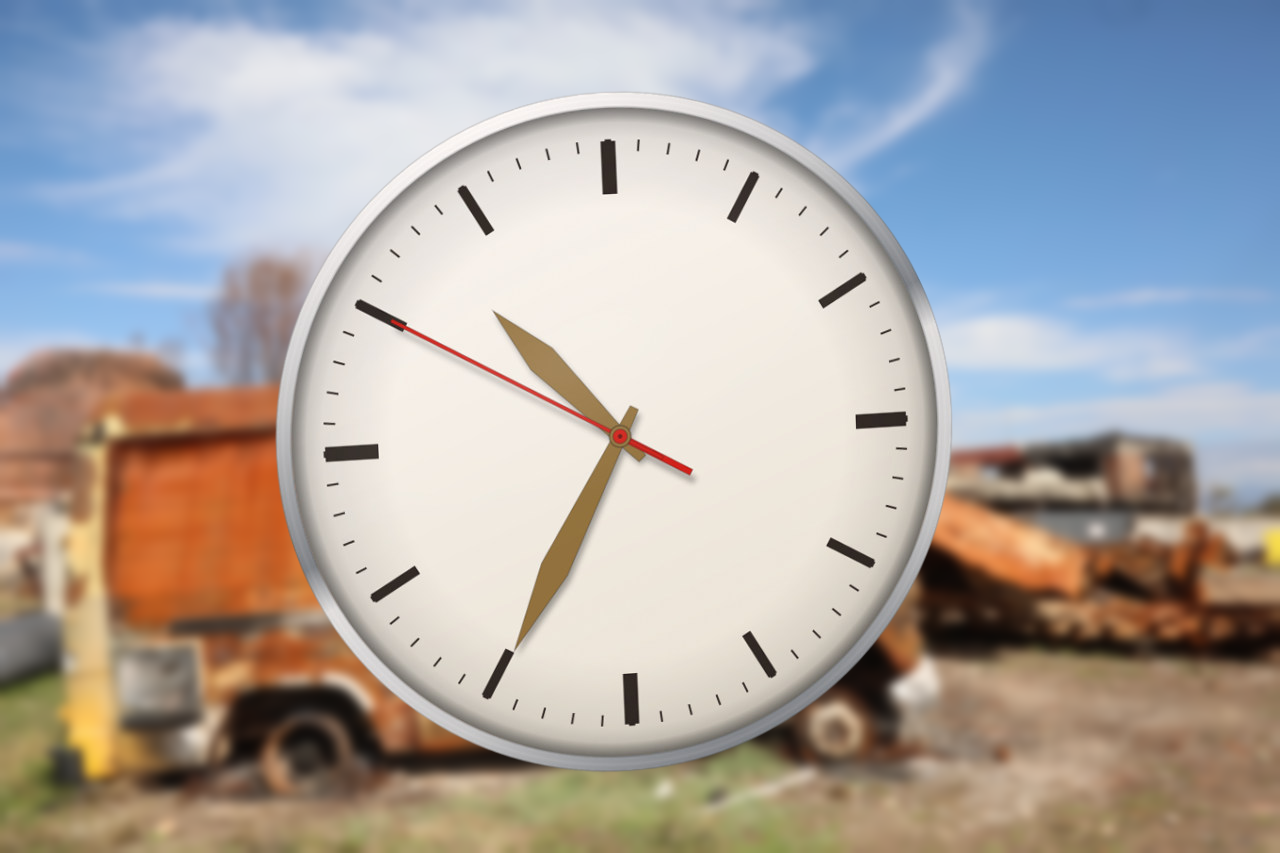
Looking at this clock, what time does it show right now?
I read 10:34:50
